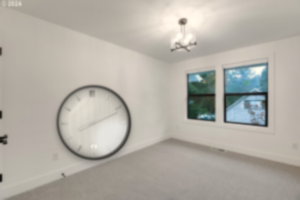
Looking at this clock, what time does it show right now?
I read 8:11
